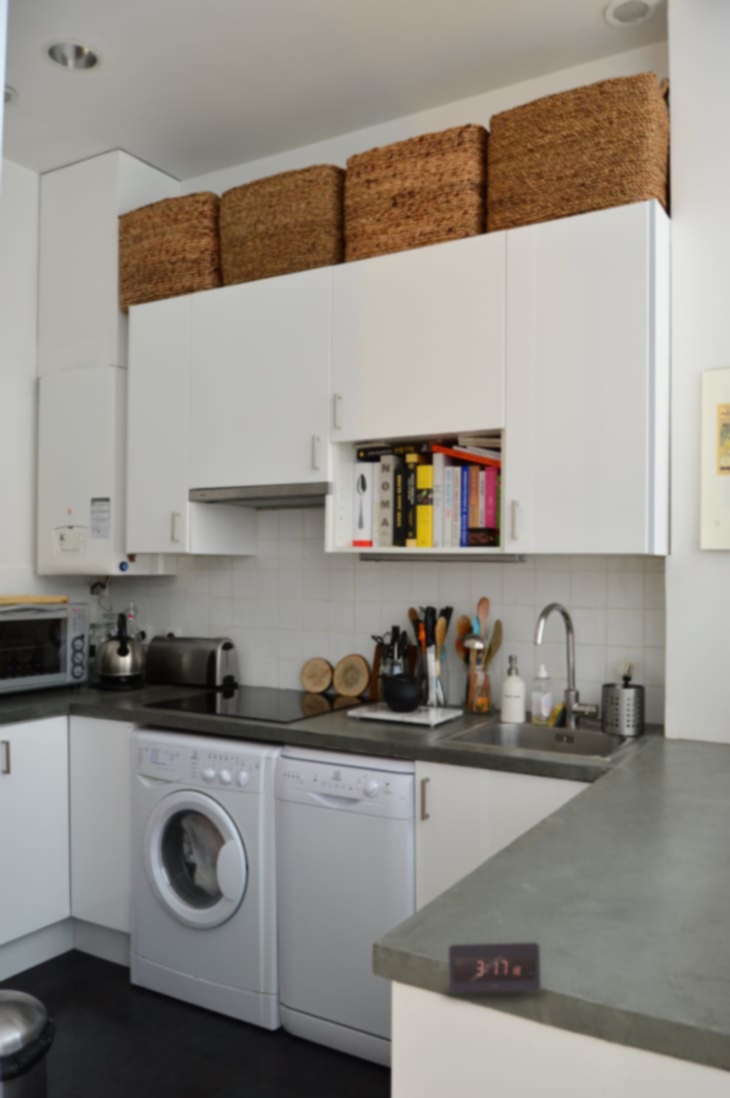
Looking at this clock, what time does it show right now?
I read 3:17
